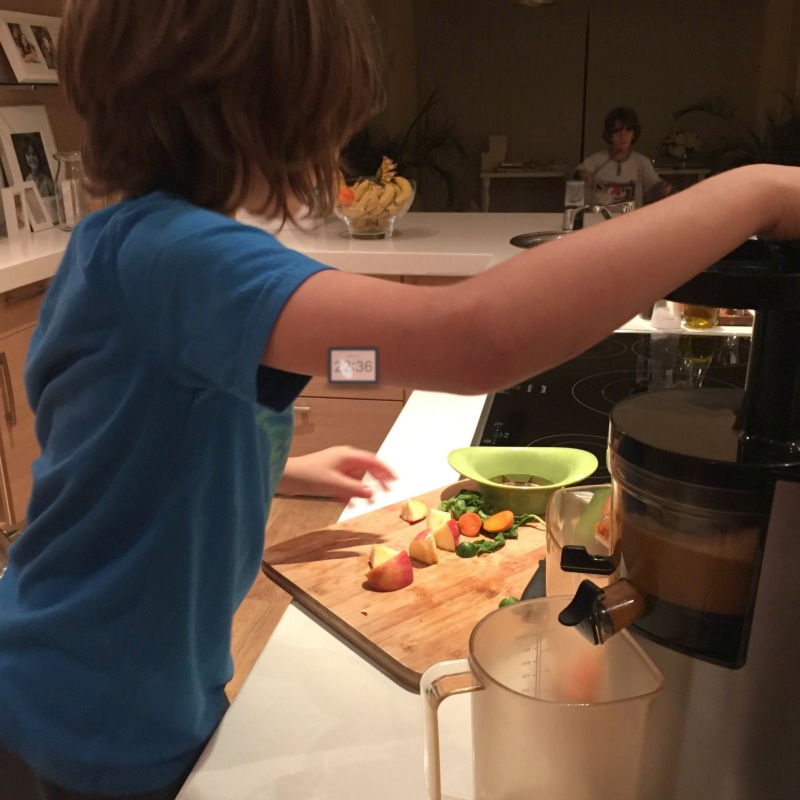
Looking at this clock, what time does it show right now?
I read 22:36
